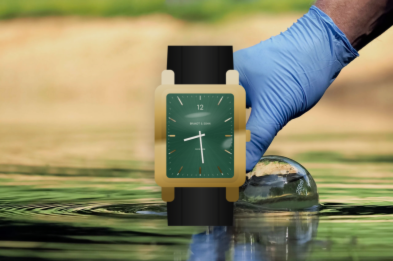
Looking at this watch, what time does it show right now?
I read 8:29
